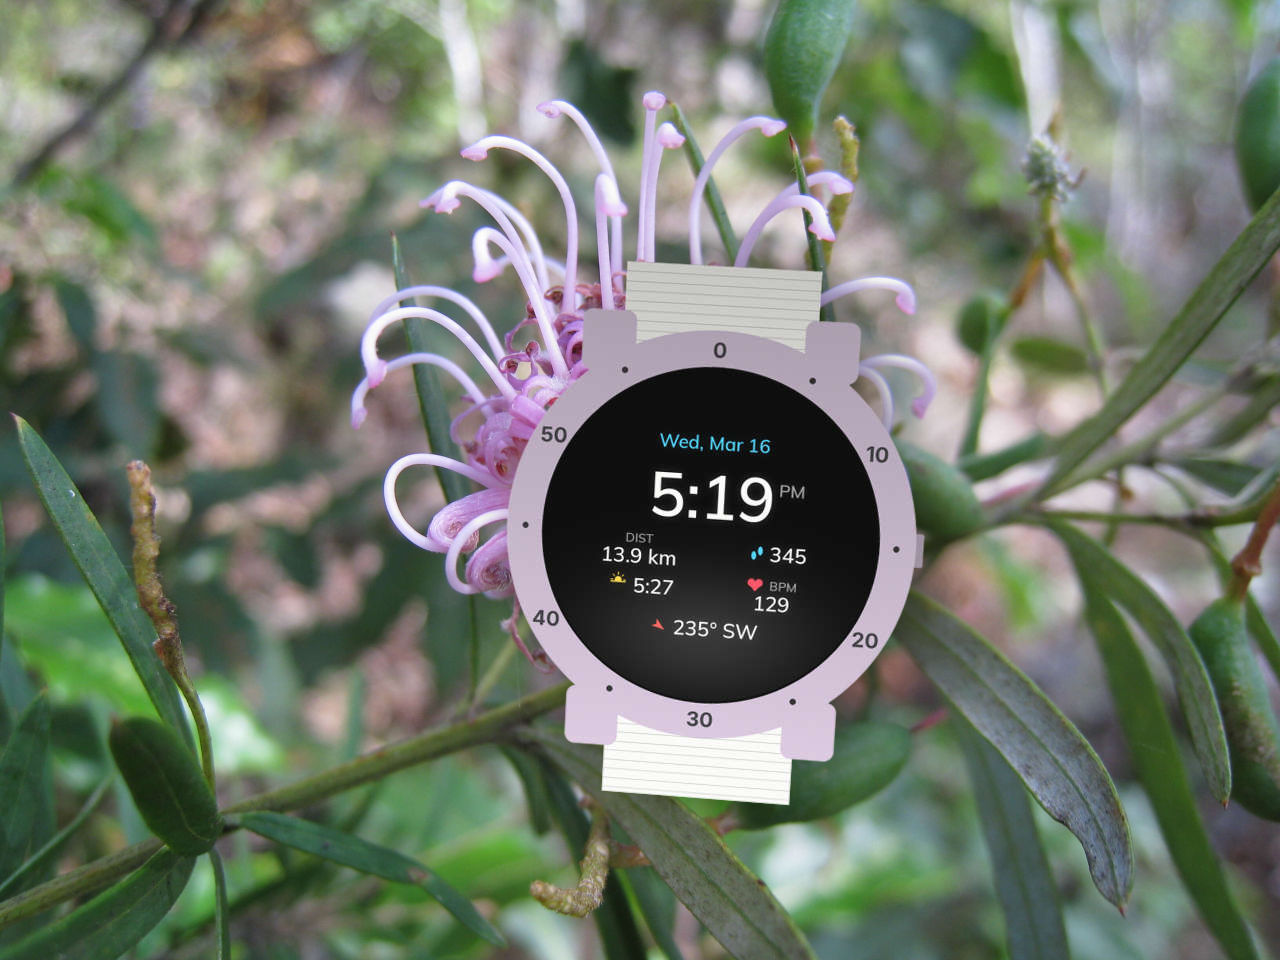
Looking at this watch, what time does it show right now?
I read 5:19
